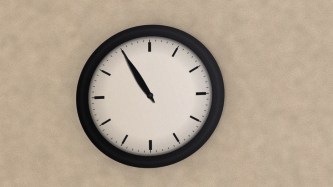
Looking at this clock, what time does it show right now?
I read 10:55
